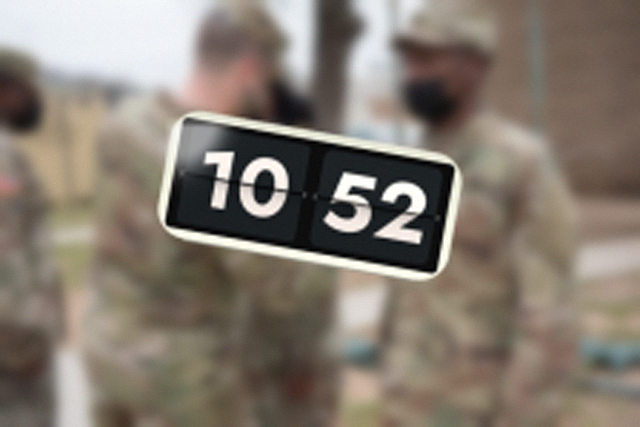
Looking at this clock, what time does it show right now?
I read 10:52
